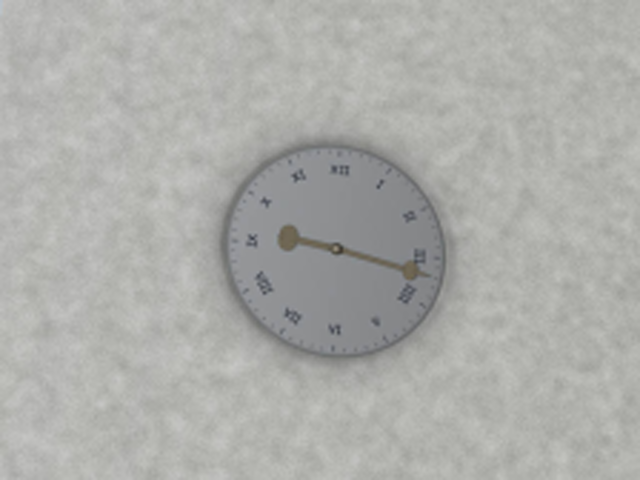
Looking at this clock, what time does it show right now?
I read 9:17
